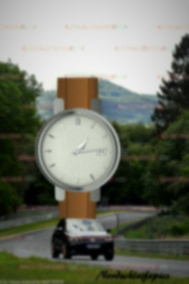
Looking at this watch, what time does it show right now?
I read 1:14
